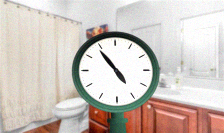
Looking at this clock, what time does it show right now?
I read 4:54
